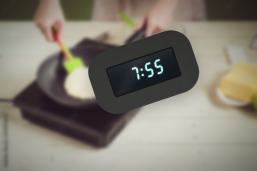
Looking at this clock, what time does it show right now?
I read 7:55
